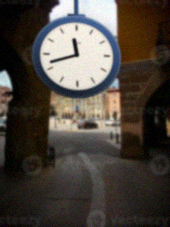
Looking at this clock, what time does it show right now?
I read 11:42
